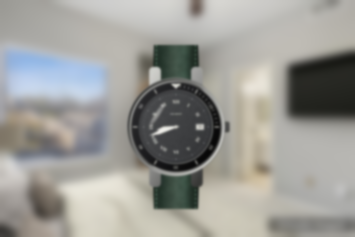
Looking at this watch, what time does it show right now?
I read 8:42
